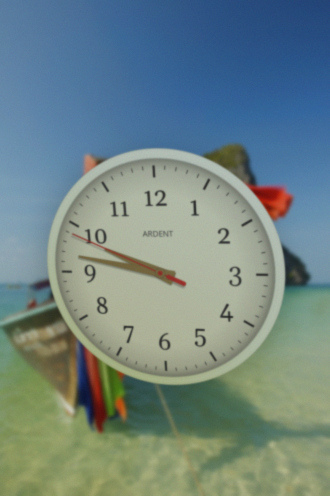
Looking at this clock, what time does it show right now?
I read 9:46:49
